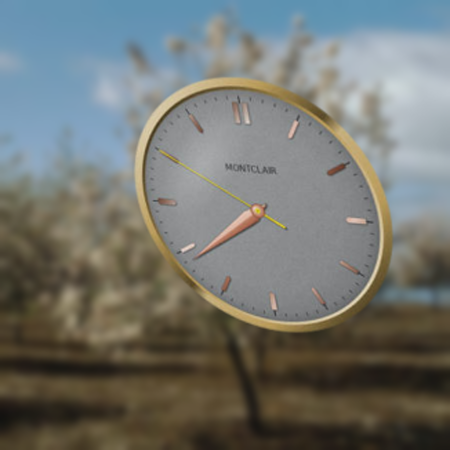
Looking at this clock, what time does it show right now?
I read 7:38:50
